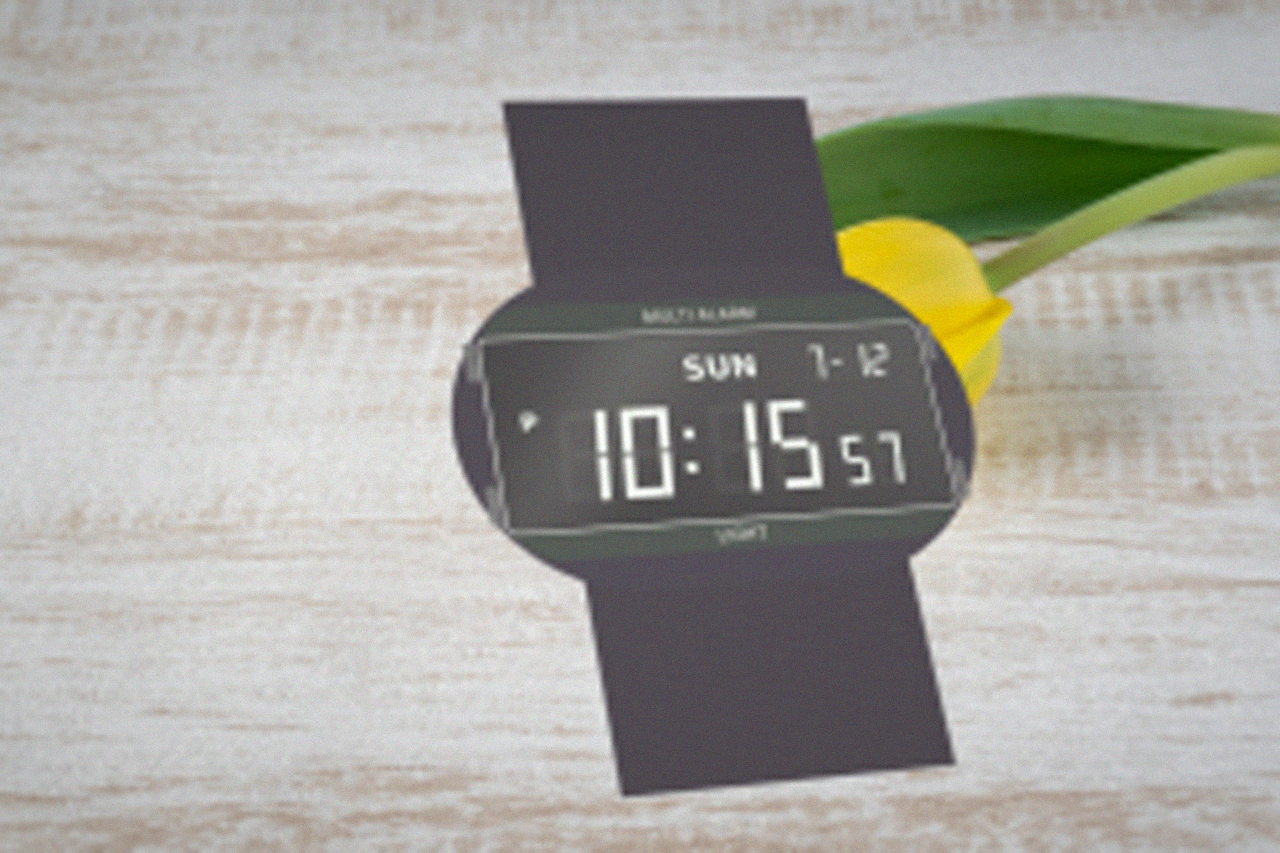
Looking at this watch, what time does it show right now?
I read 10:15:57
